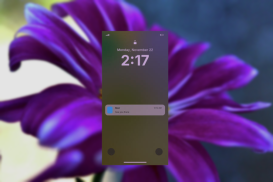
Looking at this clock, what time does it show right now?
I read 2:17
